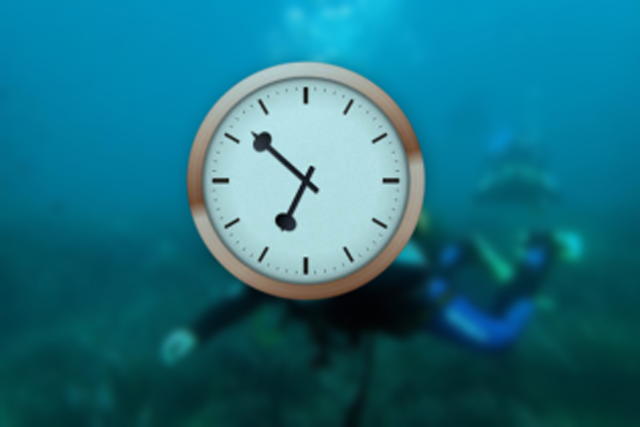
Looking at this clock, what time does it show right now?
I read 6:52
